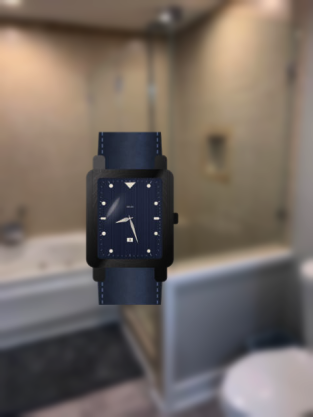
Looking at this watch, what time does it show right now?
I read 8:27
